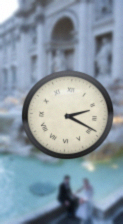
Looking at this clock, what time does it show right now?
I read 2:19
